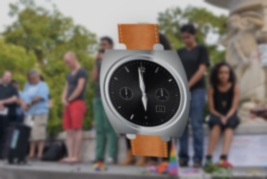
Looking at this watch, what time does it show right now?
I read 5:59
